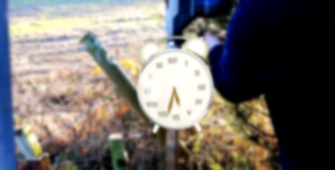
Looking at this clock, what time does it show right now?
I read 5:33
